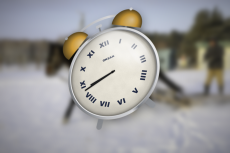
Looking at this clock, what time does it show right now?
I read 8:43
